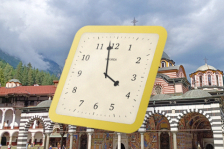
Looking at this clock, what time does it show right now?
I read 3:58
